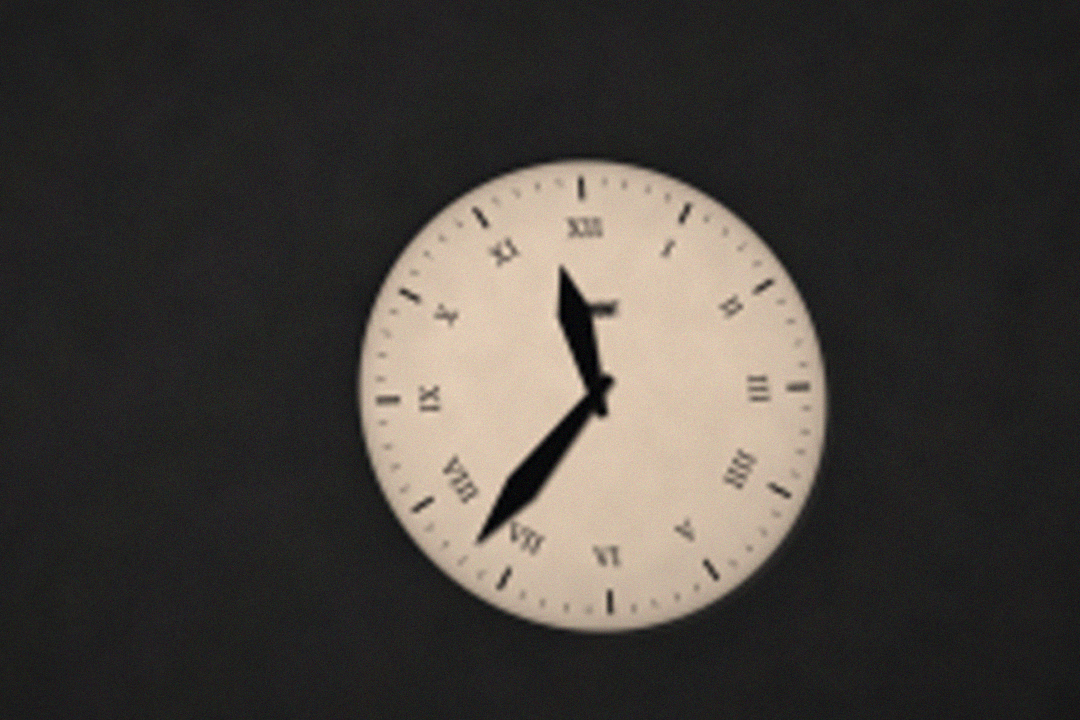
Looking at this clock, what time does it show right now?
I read 11:37
